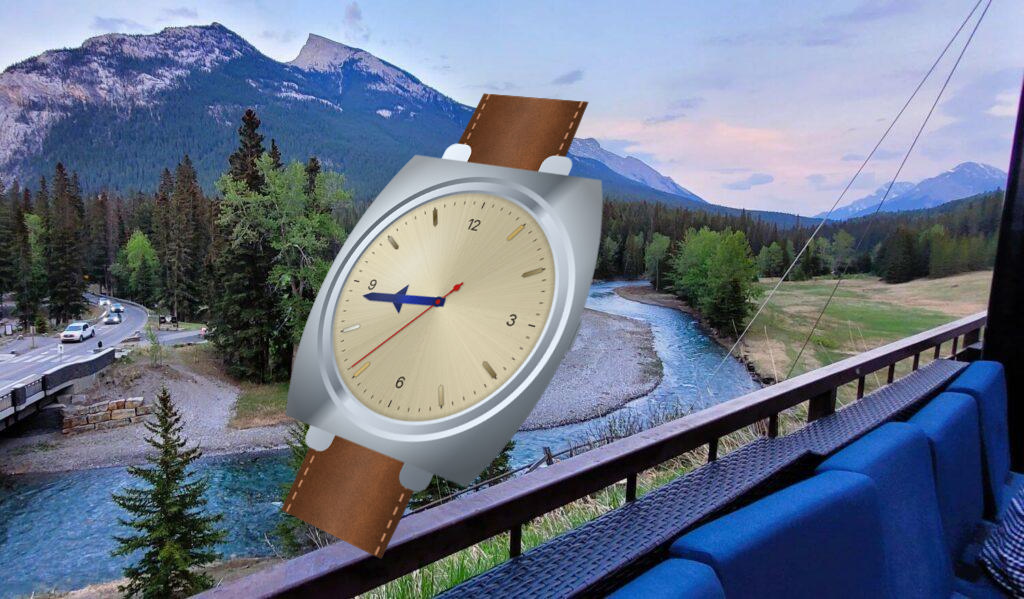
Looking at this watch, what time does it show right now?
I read 8:43:36
